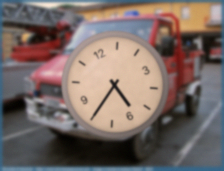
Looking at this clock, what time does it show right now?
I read 5:40
